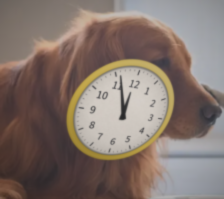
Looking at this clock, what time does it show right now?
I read 11:56
